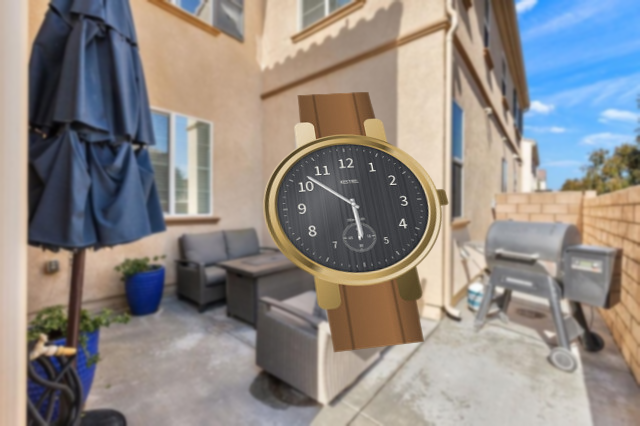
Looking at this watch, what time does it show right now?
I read 5:52
